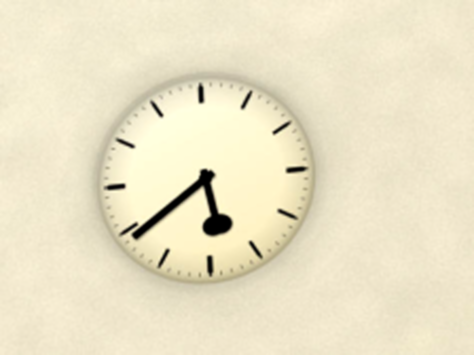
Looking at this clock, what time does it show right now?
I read 5:39
